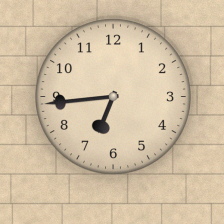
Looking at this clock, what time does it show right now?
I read 6:44
